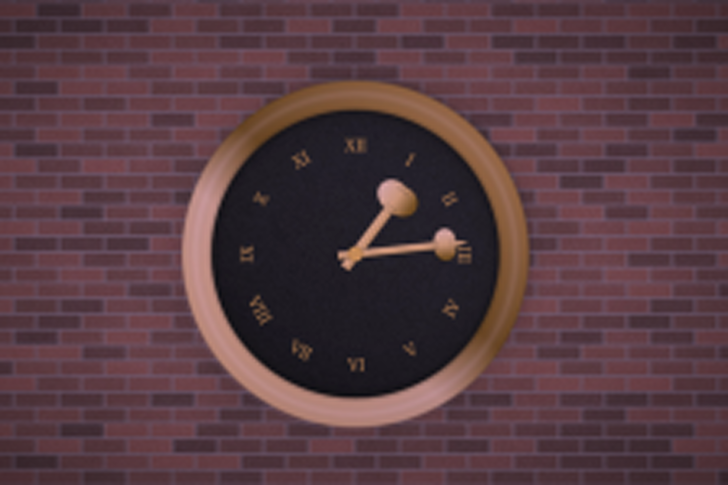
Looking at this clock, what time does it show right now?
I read 1:14
